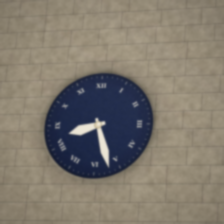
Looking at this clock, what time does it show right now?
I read 8:27
